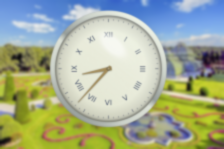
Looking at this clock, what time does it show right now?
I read 8:37
